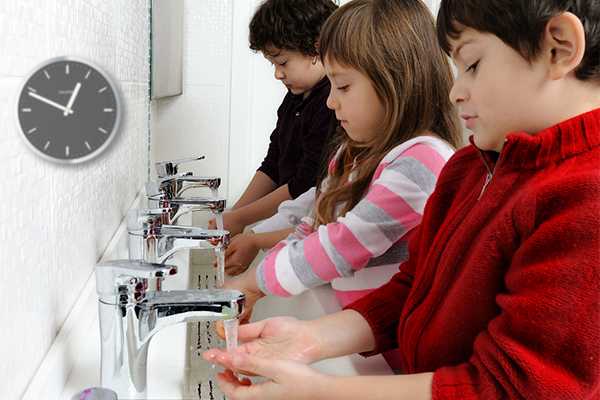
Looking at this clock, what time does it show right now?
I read 12:49
